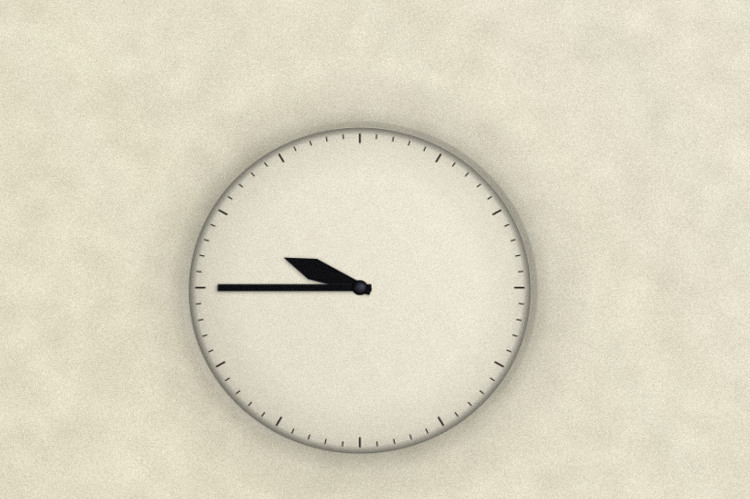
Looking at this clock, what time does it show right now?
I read 9:45
